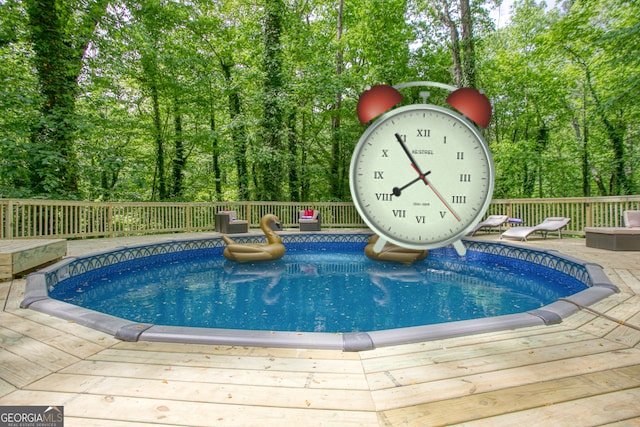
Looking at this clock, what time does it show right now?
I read 7:54:23
